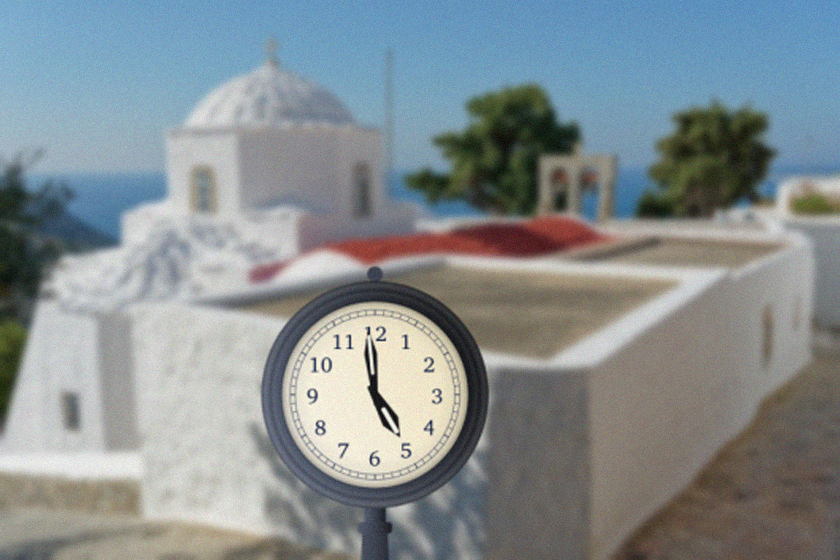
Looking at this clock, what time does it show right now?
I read 4:59
